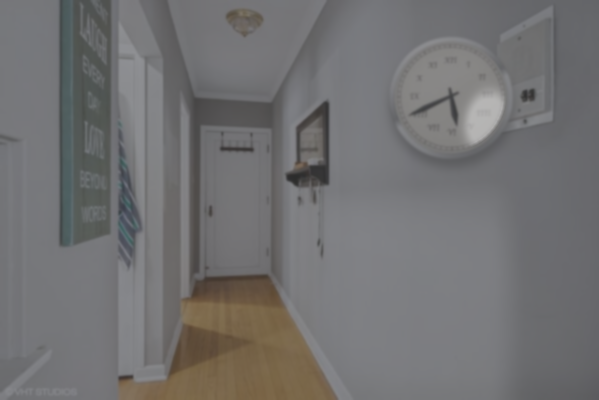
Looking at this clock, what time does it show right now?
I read 5:41
